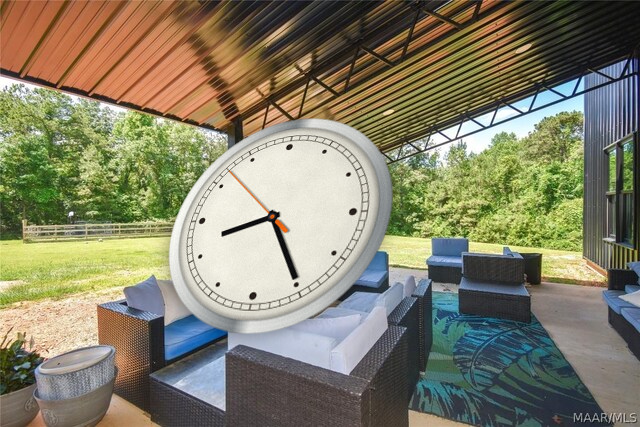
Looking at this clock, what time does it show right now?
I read 8:24:52
